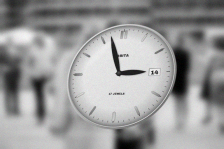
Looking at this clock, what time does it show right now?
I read 2:57
